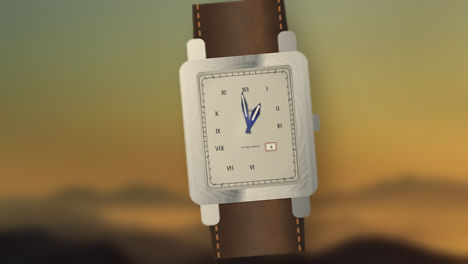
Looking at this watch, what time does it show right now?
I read 12:59
